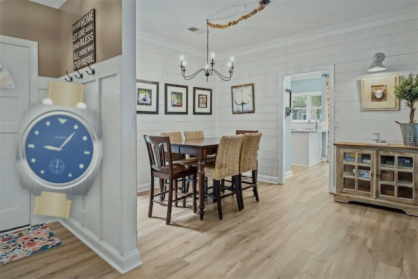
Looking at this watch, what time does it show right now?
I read 9:06
